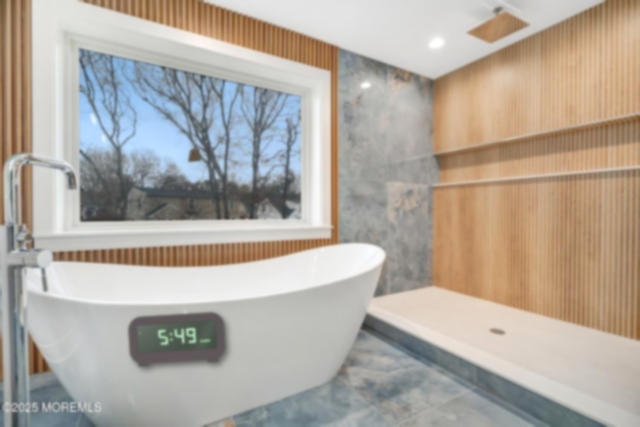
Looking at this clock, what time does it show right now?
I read 5:49
